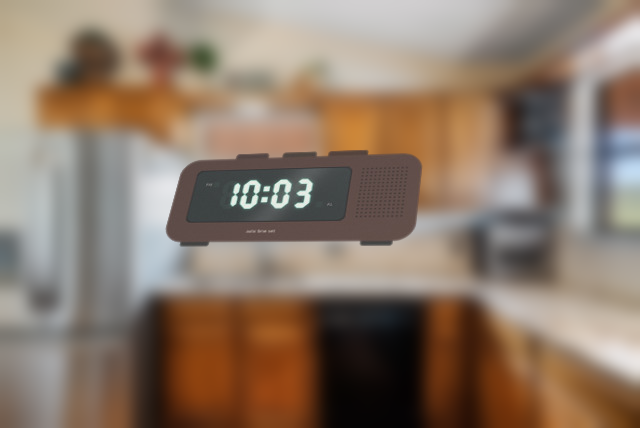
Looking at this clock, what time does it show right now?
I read 10:03
